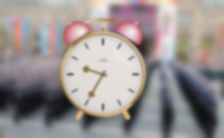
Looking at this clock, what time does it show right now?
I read 9:35
